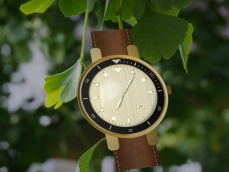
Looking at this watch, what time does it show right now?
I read 7:06
